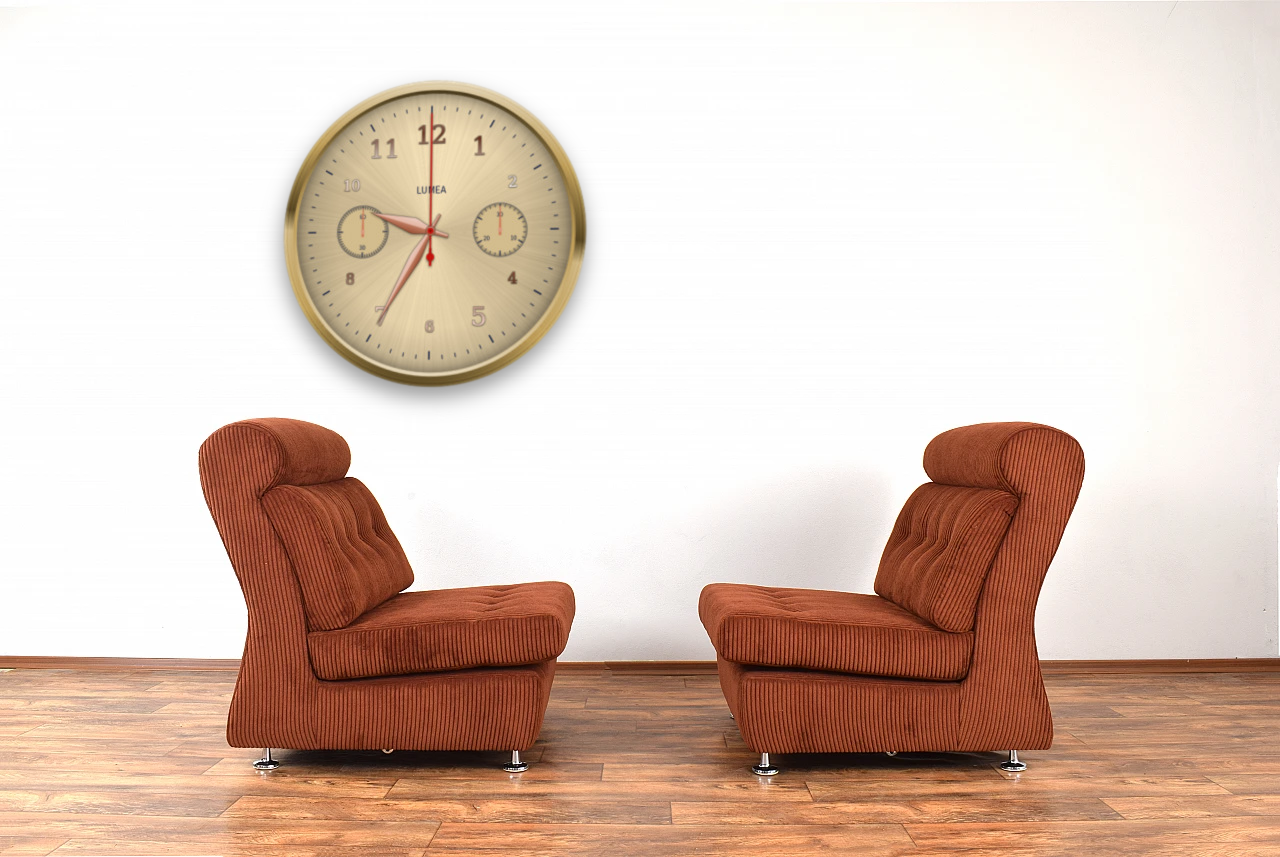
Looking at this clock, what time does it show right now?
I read 9:35
